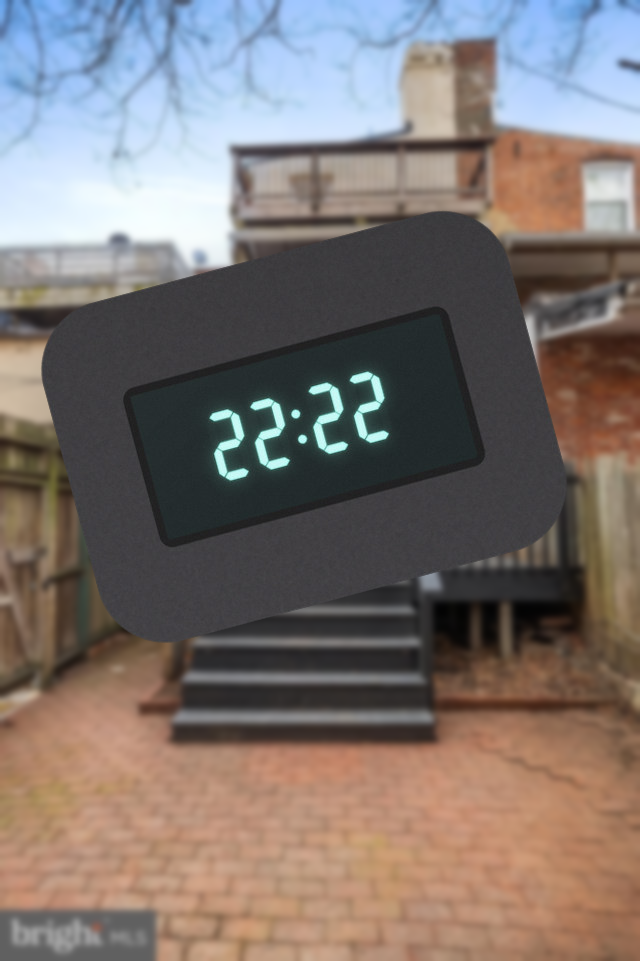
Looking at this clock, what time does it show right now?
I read 22:22
